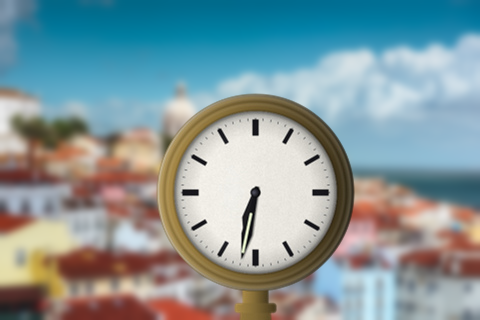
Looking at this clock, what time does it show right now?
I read 6:32
